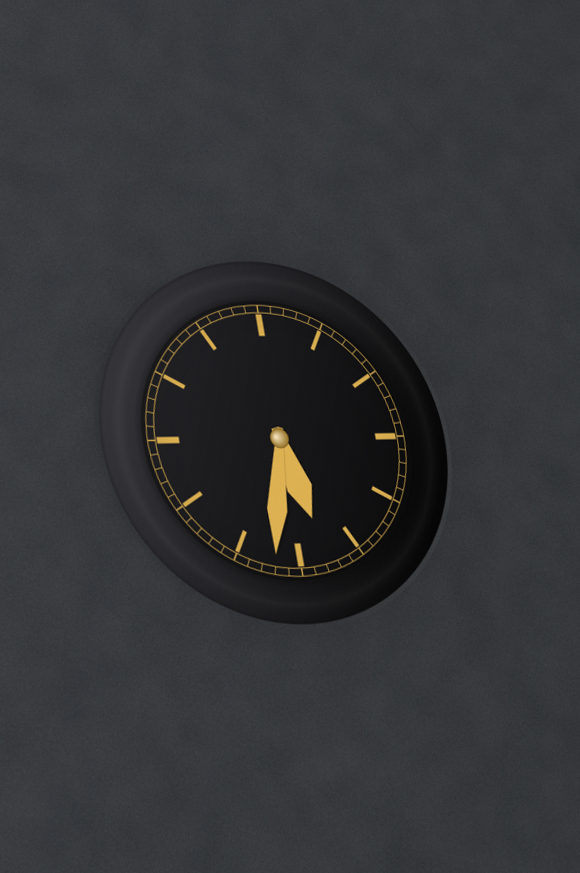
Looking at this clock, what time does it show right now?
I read 5:32
